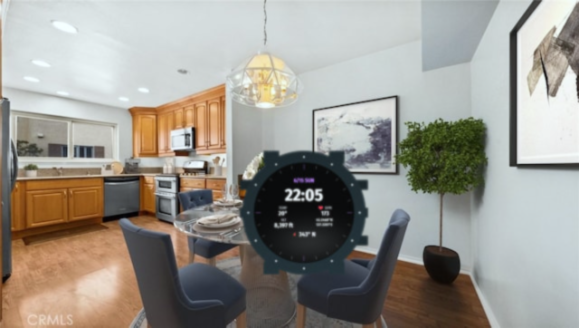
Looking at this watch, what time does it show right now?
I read 22:05
